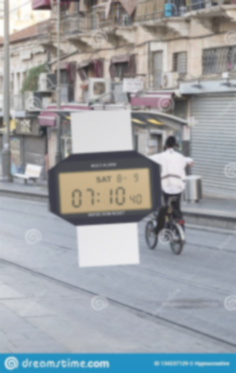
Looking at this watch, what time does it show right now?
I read 7:10
